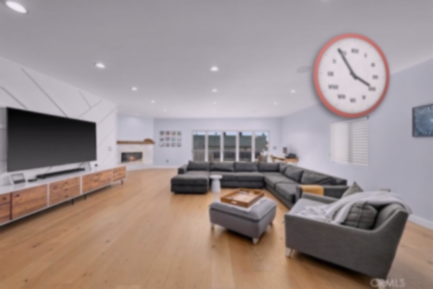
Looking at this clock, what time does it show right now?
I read 3:54
